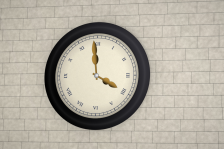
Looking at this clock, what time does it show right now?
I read 3:59
